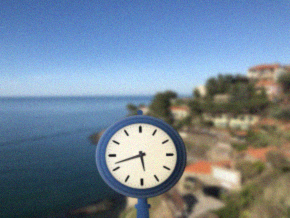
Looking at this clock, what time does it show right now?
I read 5:42
